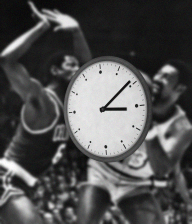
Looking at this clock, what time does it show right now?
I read 3:09
